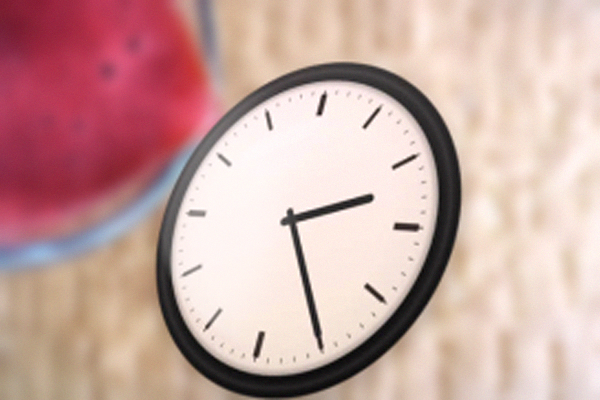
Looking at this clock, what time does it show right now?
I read 2:25
